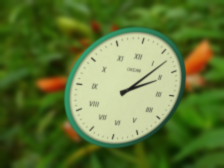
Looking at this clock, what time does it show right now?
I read 2:07
